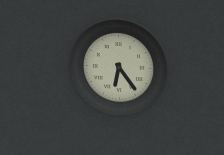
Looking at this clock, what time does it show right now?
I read 6:24
